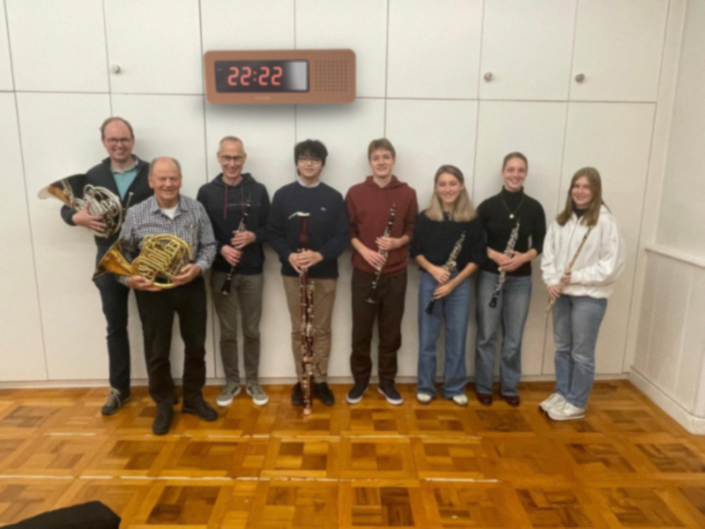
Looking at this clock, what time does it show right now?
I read 22:22
